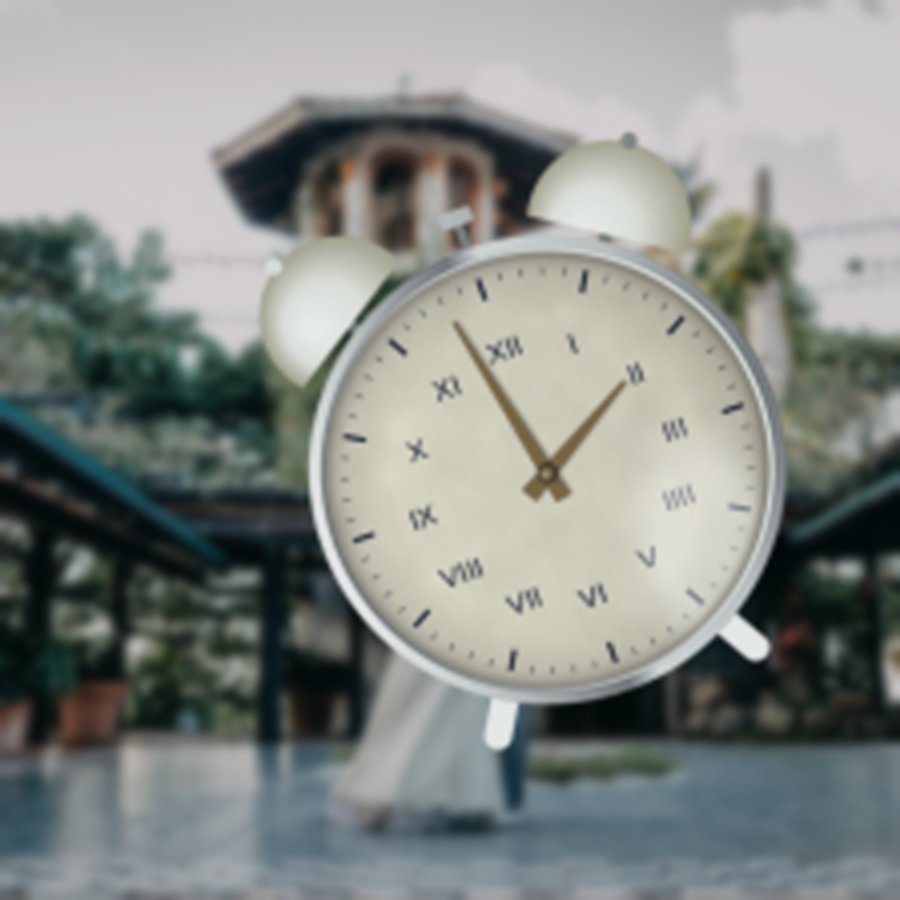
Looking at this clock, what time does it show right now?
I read 1:58
